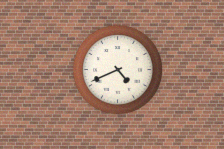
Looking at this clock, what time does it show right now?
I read 4:41
